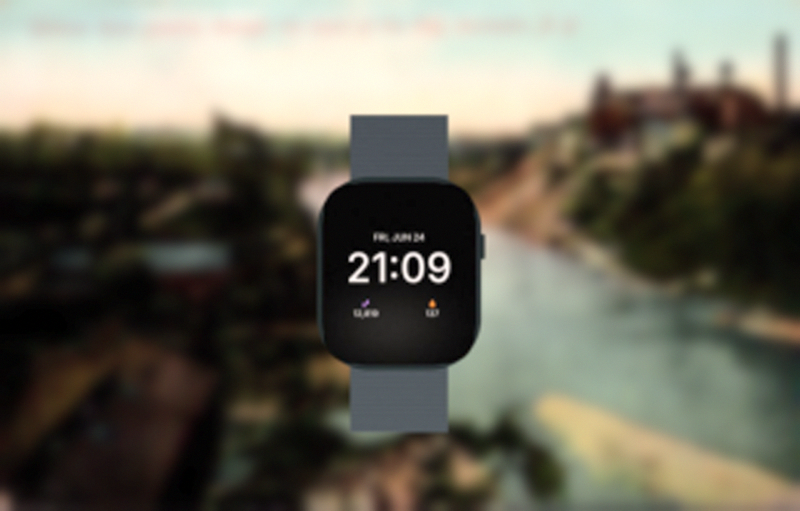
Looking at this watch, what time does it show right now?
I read 21:09
